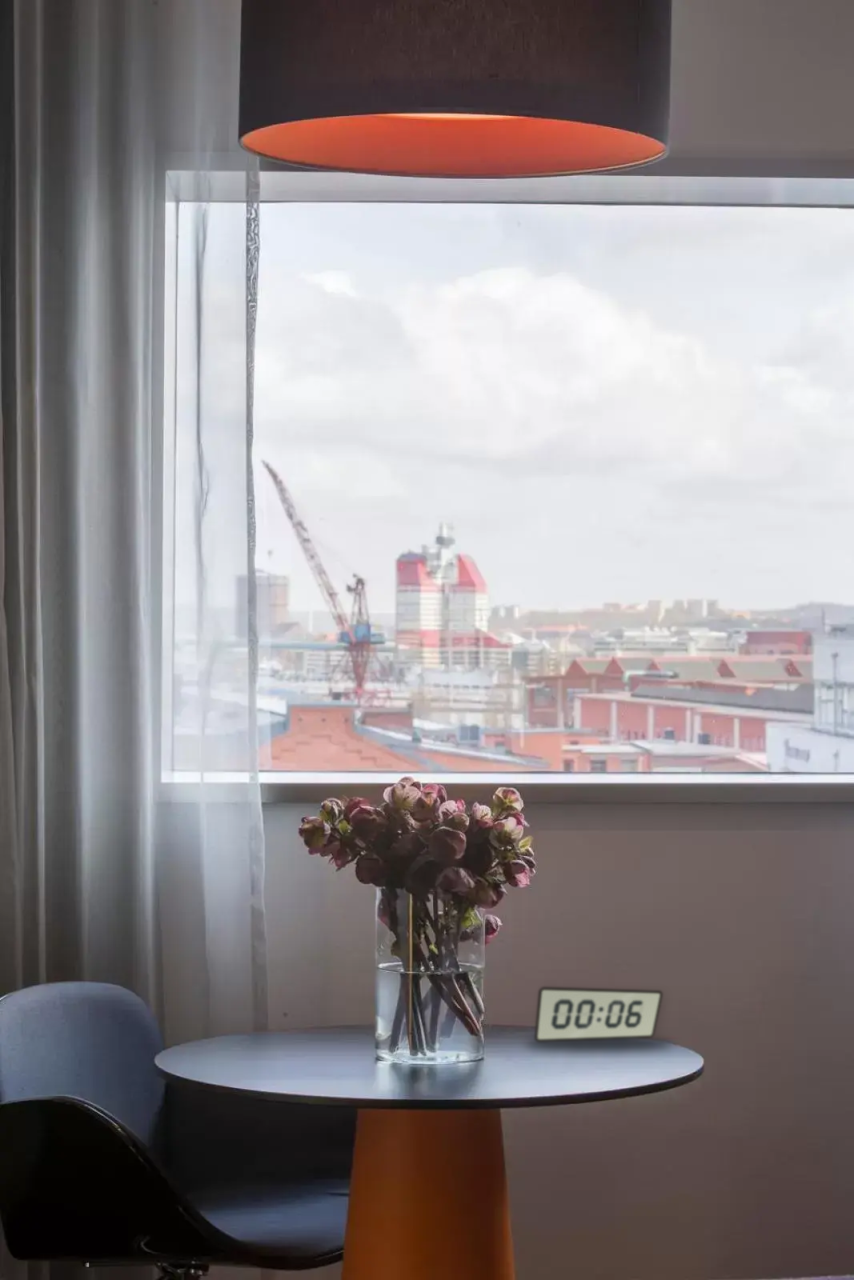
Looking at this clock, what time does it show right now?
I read 0:06
